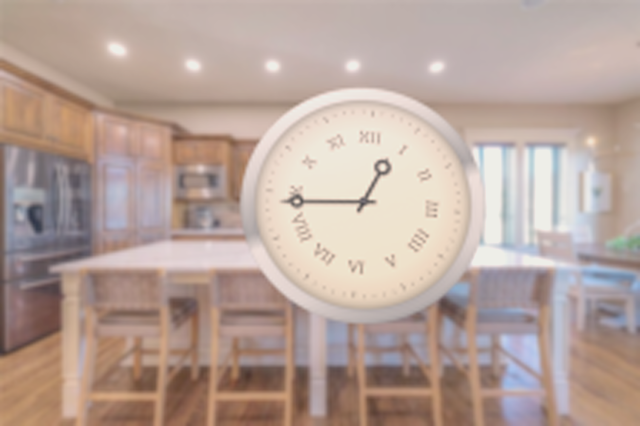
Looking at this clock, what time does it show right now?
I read 12:44
